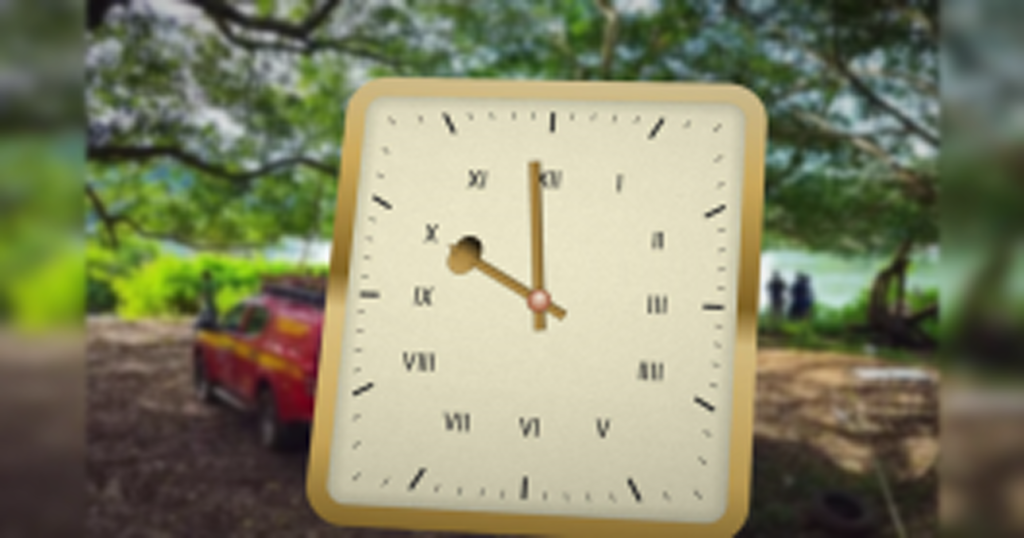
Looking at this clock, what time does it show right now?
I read 9:59
